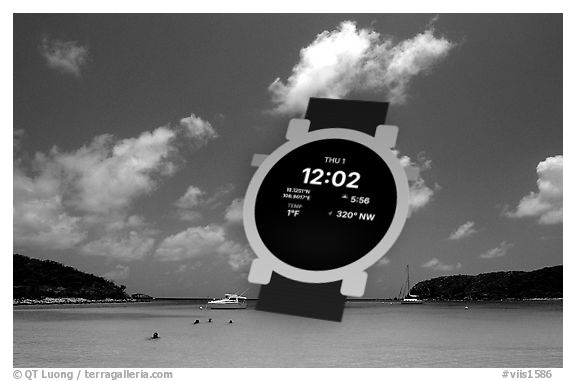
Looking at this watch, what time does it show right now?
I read 12:02
